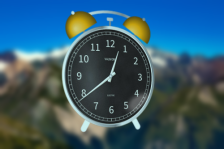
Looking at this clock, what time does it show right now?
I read 12:39
